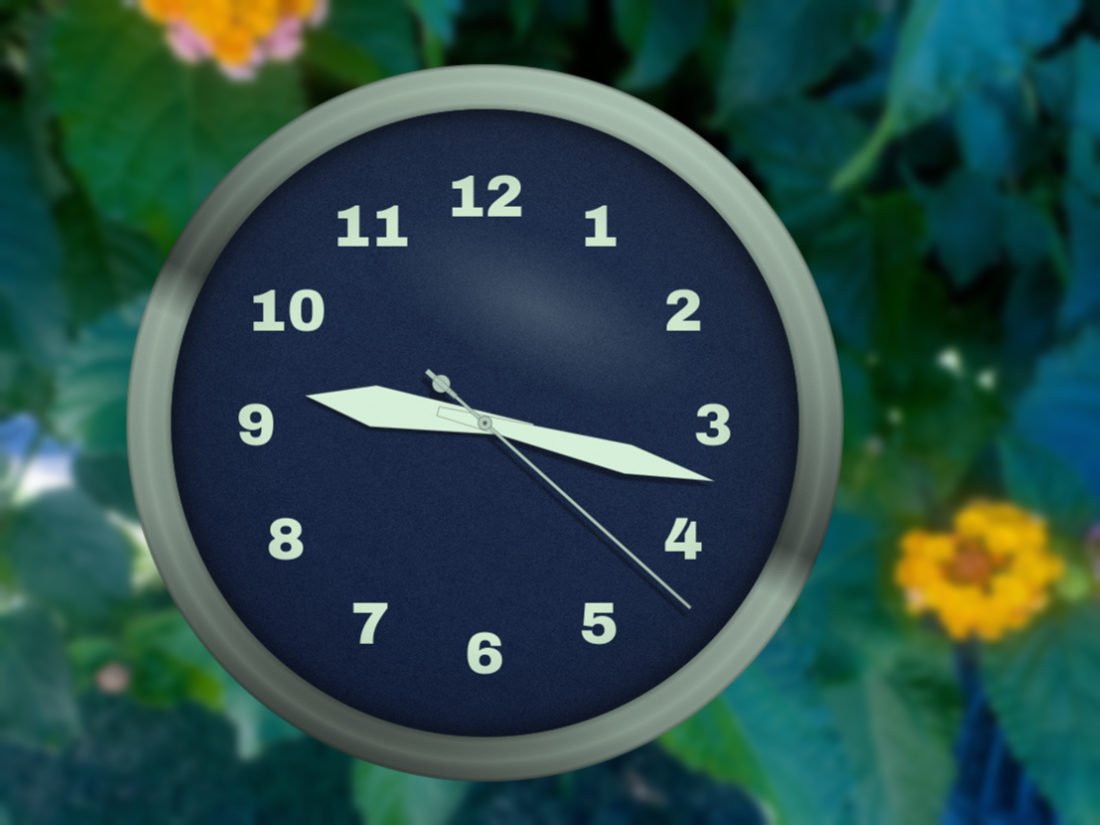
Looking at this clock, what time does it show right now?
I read 9:17:22
